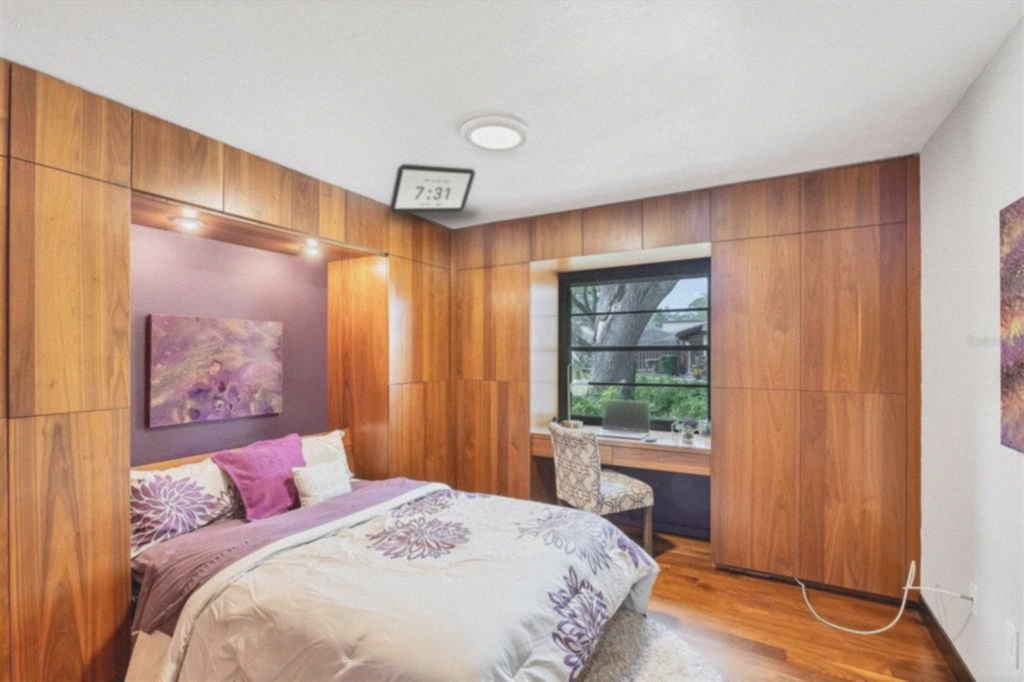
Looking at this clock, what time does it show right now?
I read 7:31
